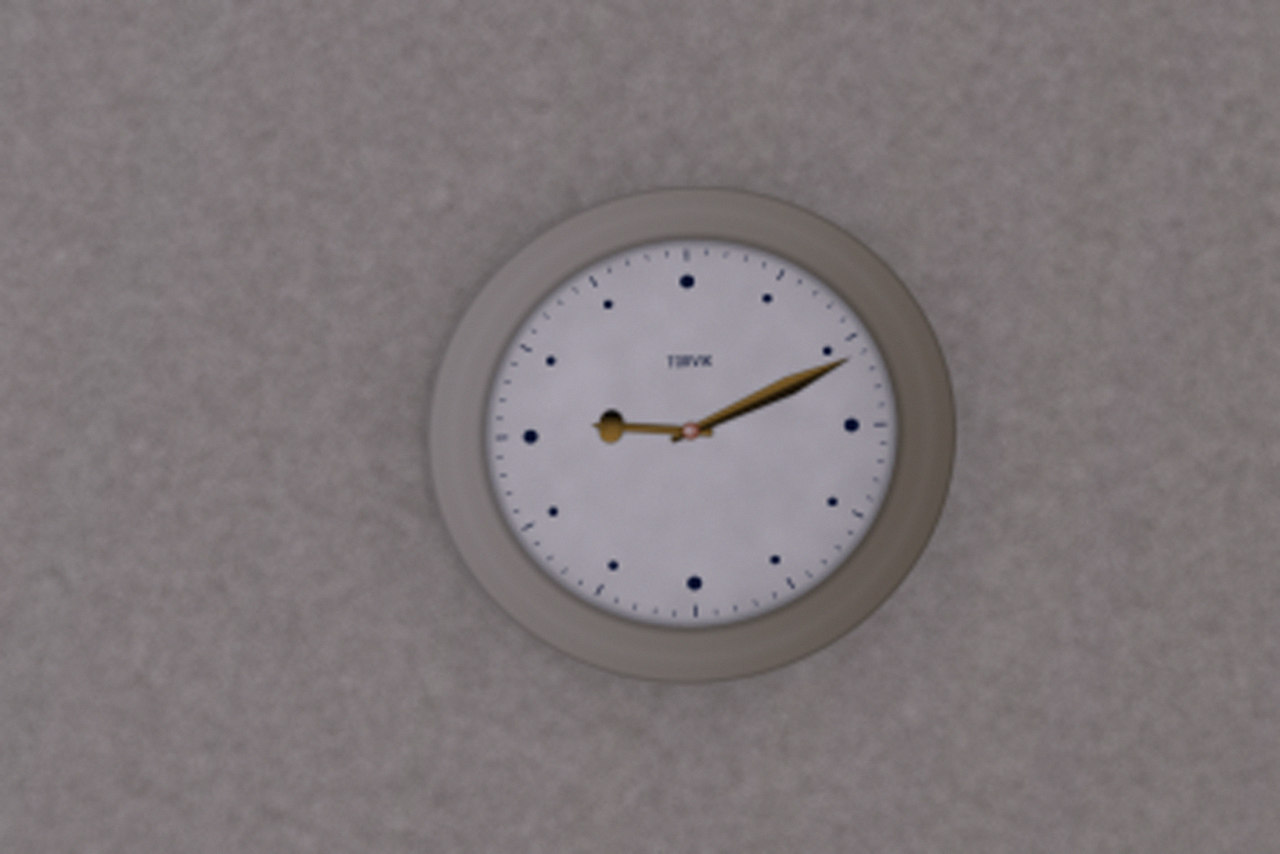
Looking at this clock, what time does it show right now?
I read 9:11
